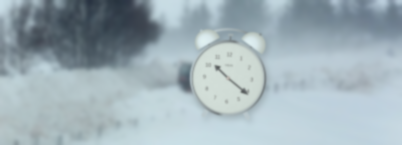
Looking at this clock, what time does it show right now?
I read 10:21
